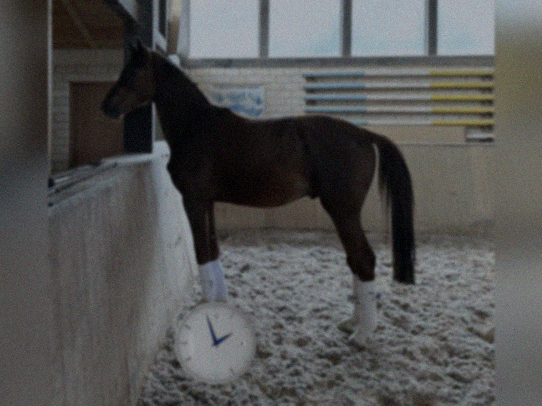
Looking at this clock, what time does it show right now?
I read 1:57
